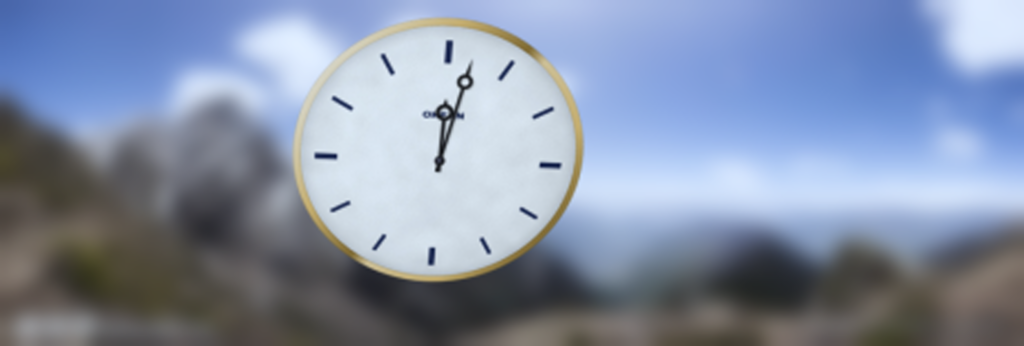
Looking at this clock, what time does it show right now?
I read 12:02
